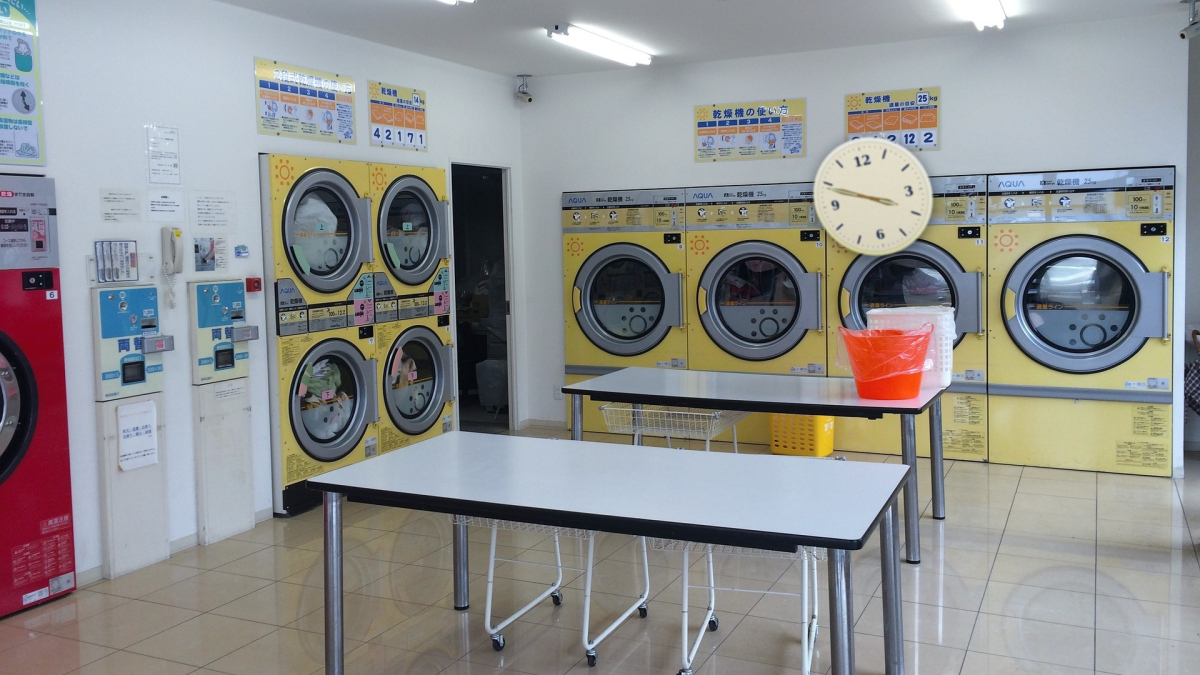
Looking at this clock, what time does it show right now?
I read 3:49
